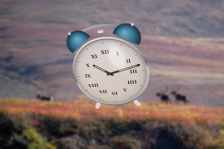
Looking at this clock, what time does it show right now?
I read 10:13
